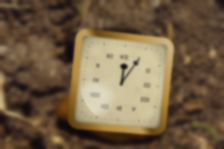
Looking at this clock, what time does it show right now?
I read 12:05
